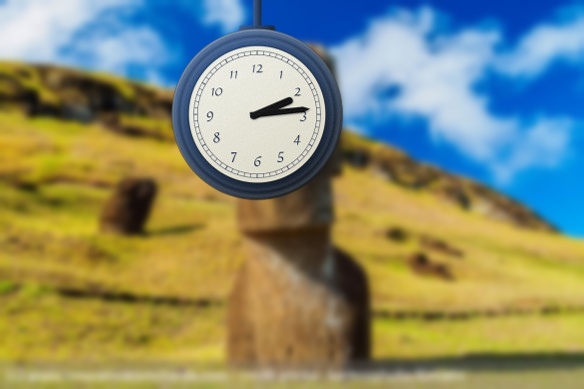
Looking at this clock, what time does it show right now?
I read 2:14
